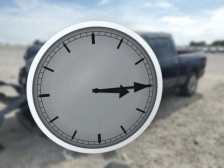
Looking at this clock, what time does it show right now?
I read 3:15
